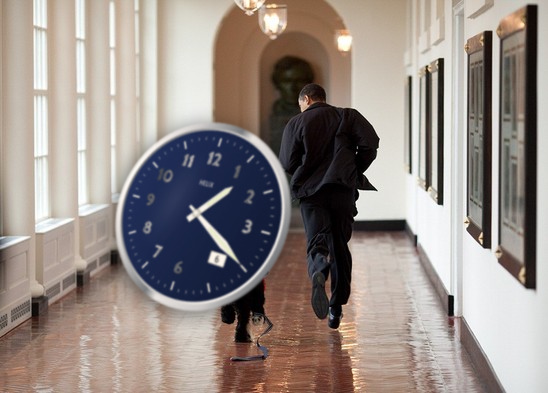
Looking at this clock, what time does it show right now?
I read 1:20
